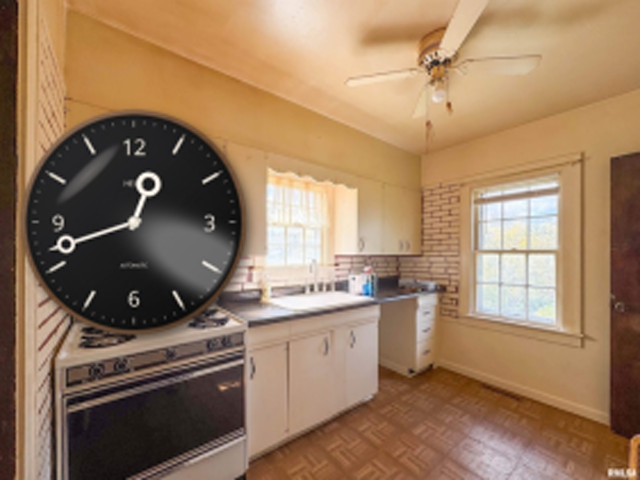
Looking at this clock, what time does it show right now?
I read 12:42
